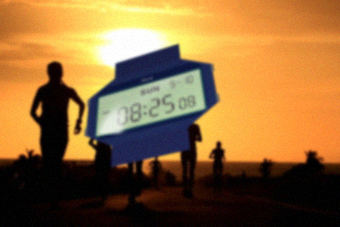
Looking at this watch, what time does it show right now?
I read 8:25
